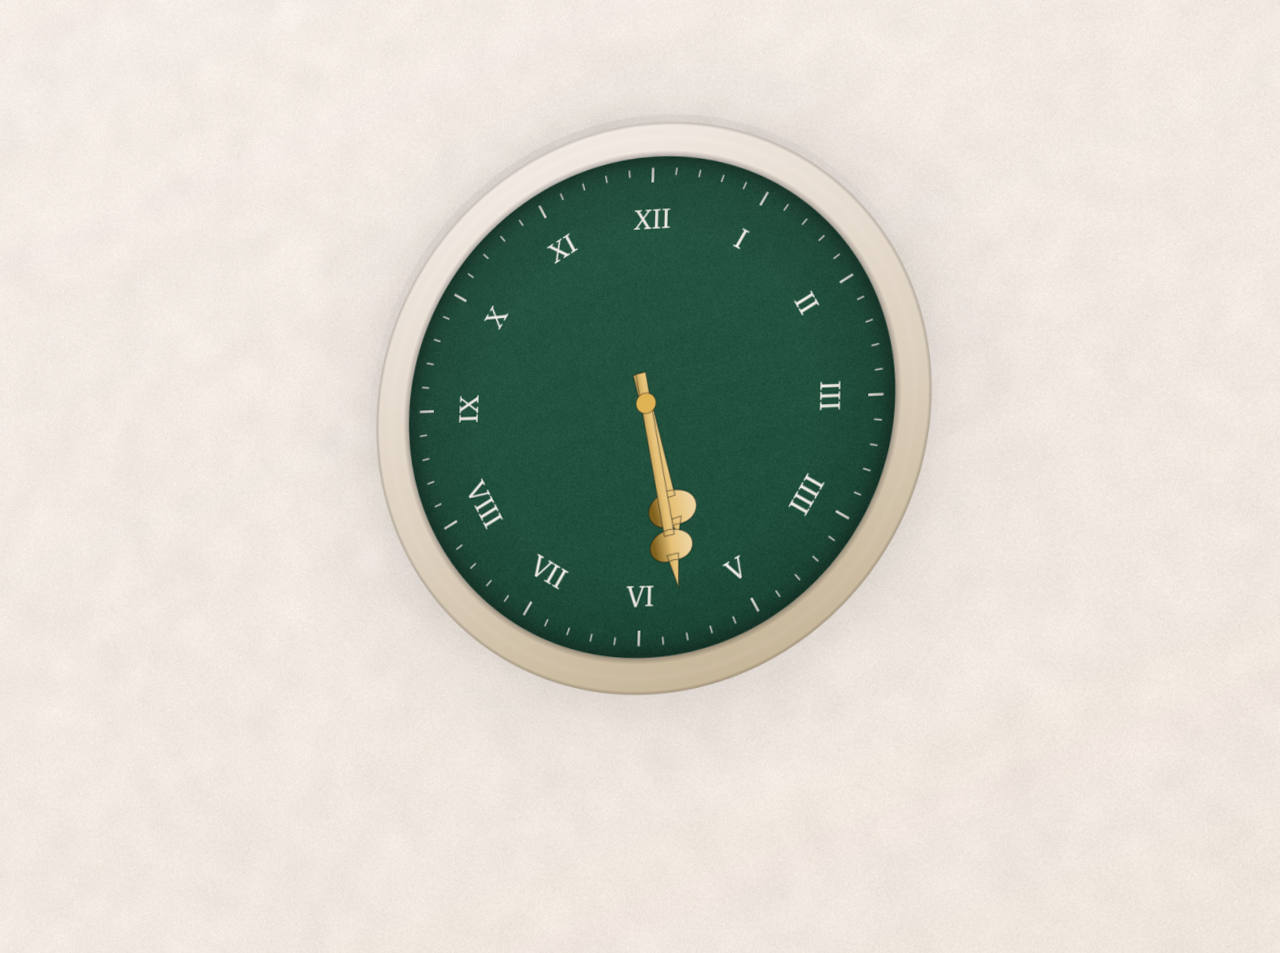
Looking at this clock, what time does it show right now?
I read 5:28
